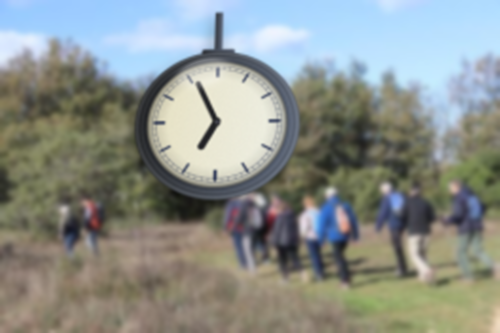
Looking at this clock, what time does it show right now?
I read 6:56
